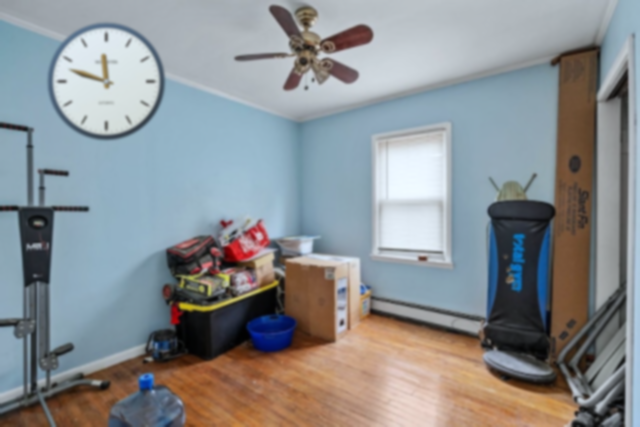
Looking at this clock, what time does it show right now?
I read 11:48
